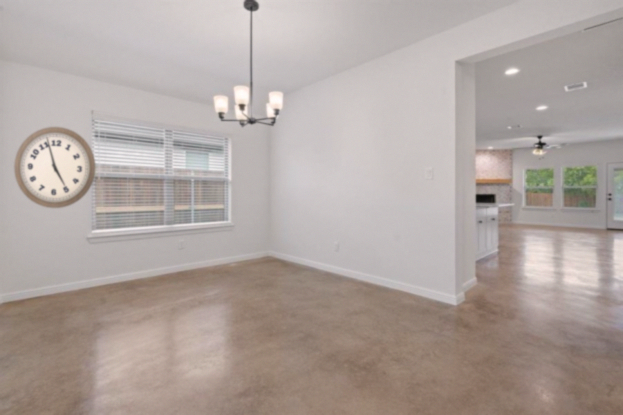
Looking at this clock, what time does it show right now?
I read 4:57
